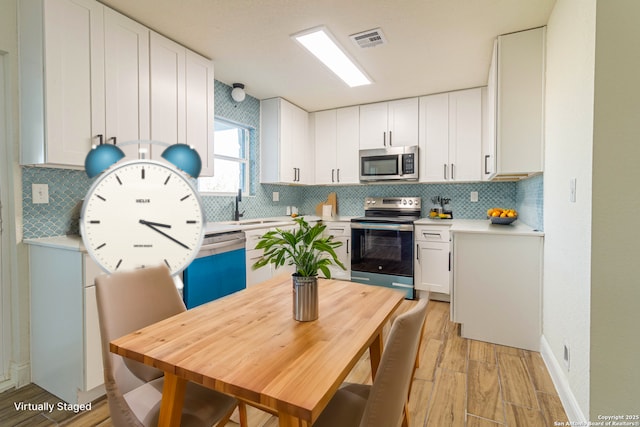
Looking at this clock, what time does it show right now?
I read 3:20
